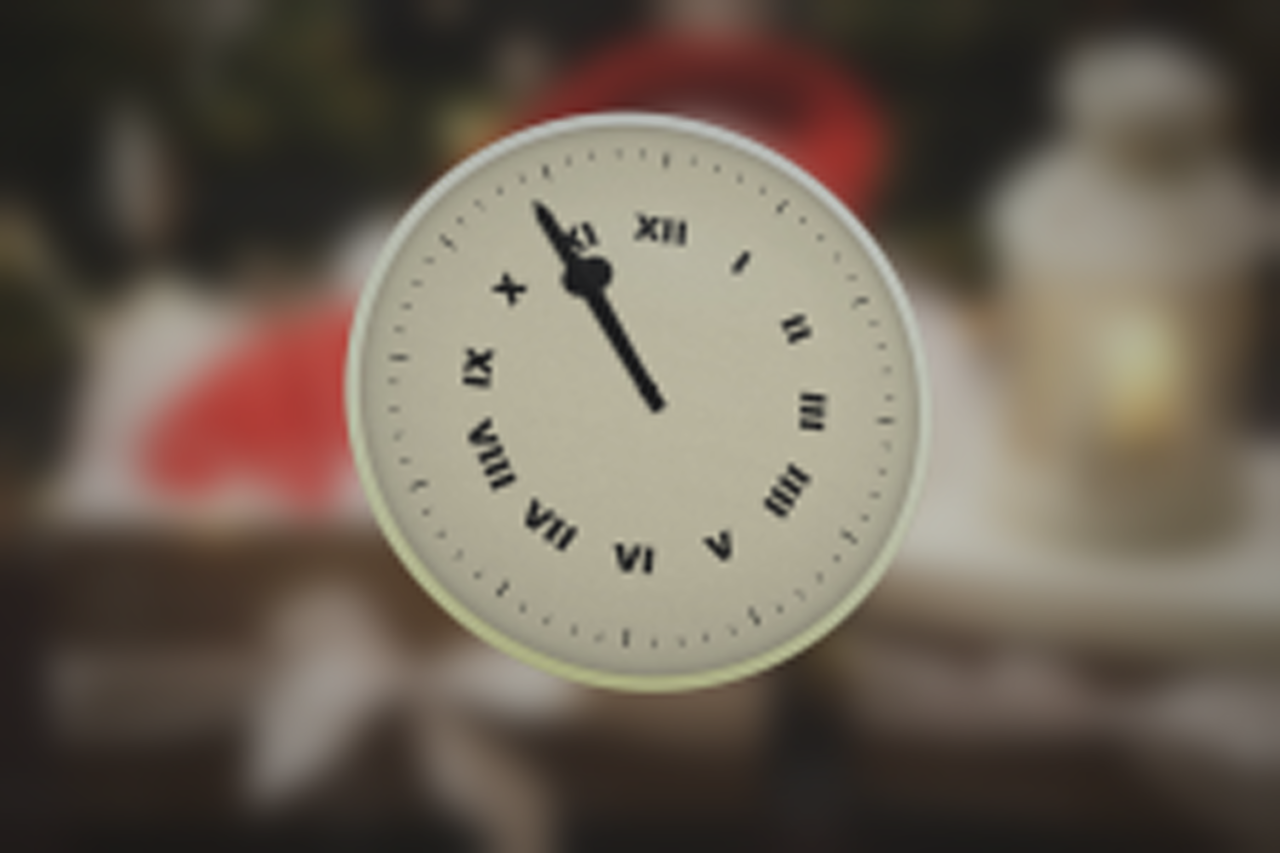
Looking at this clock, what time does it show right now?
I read 10:54
